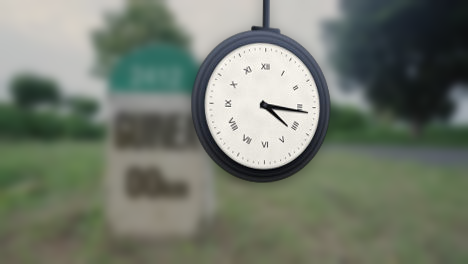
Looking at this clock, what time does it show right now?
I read 4:16
